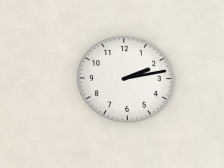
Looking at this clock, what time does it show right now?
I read 2:13
